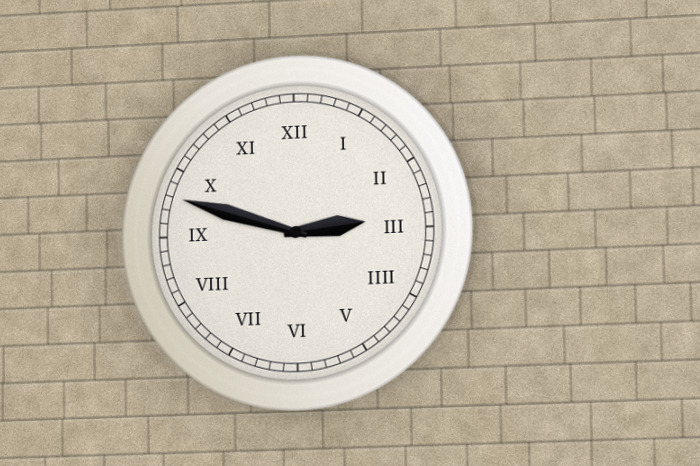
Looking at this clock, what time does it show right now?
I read 2:48
